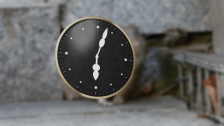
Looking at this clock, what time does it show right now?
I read 6:03
